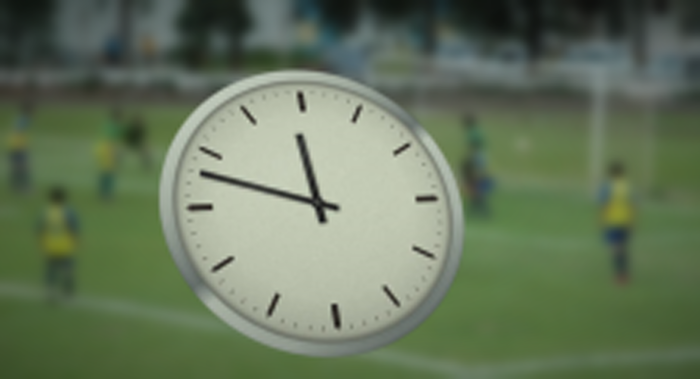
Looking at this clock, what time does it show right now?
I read 11:48
